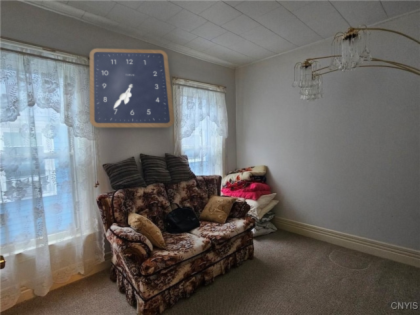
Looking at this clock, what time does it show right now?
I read 6:36
